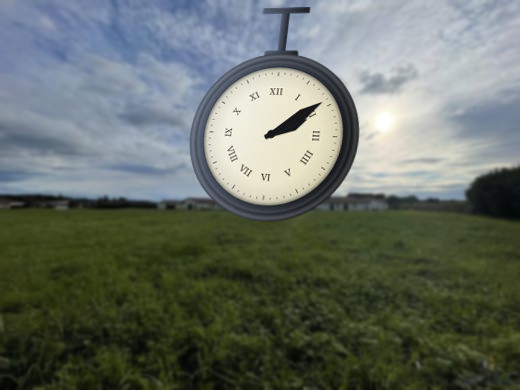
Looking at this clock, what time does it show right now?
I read 2:09
